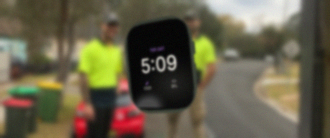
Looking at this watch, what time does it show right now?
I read 5:09
